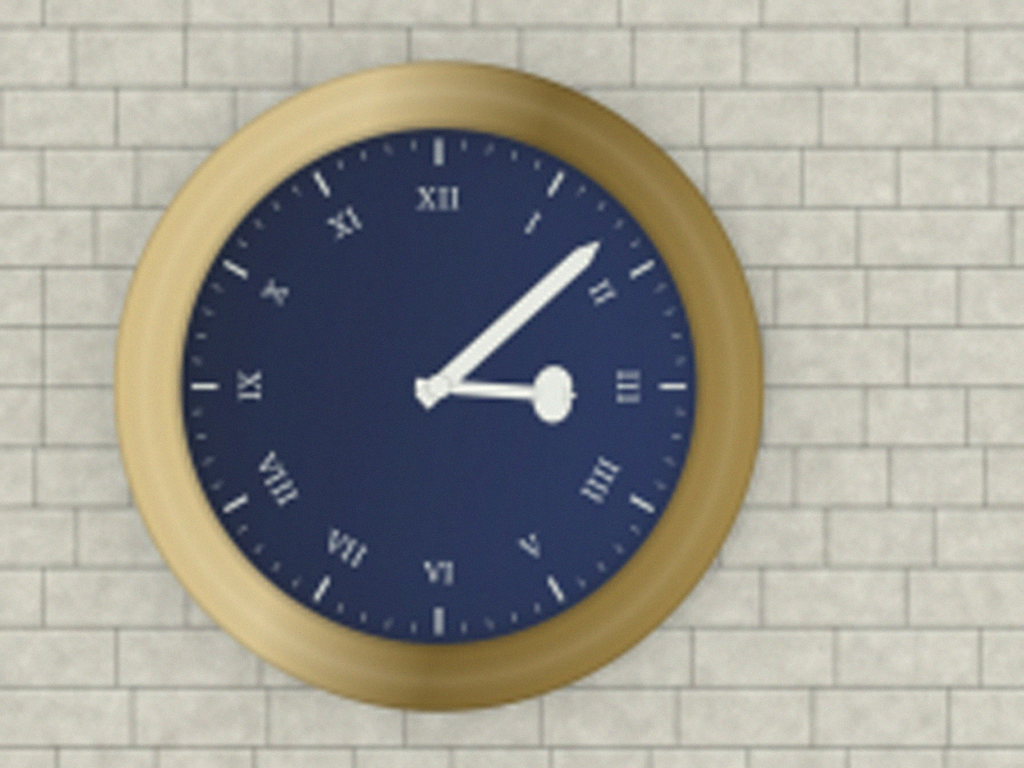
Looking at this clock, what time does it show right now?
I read 3:08
